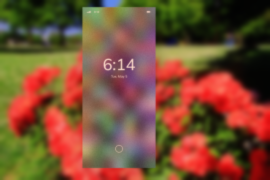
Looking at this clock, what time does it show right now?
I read 6:14
